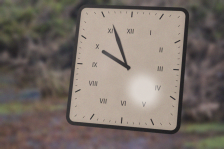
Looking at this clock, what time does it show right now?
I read 9:56
